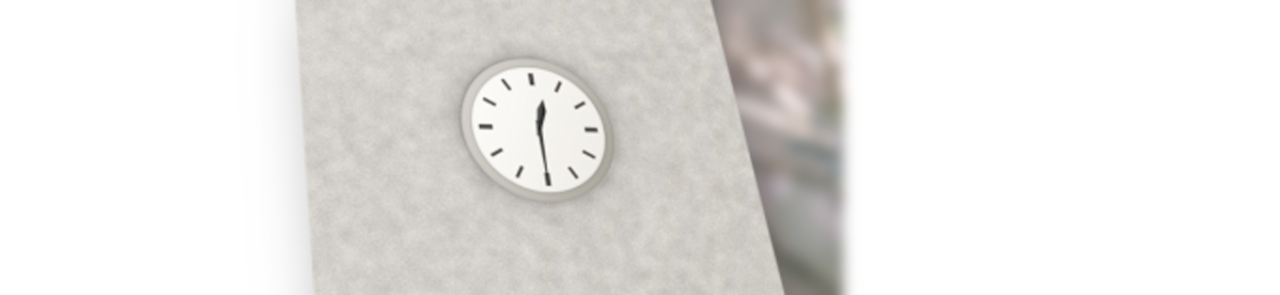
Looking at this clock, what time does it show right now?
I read 12:30
